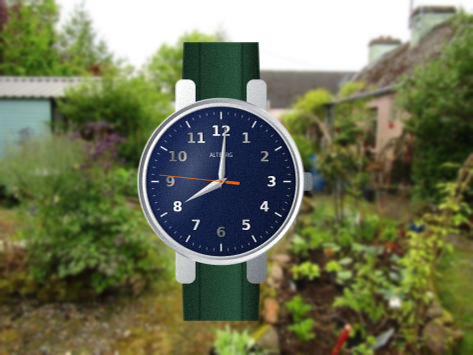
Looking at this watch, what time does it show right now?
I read 8:00:46
